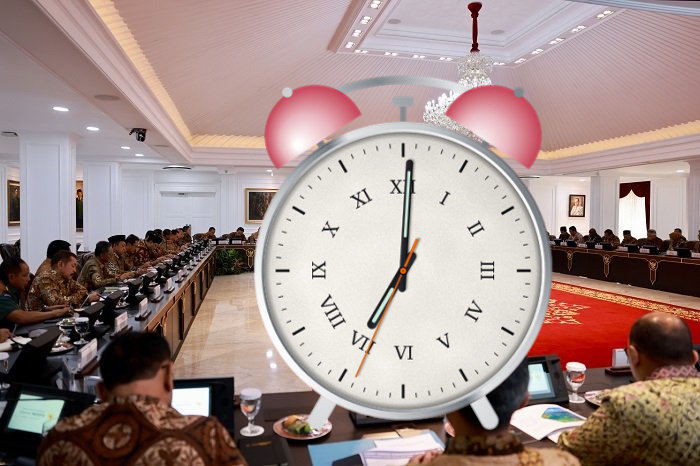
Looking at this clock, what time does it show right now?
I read 7:00:34
